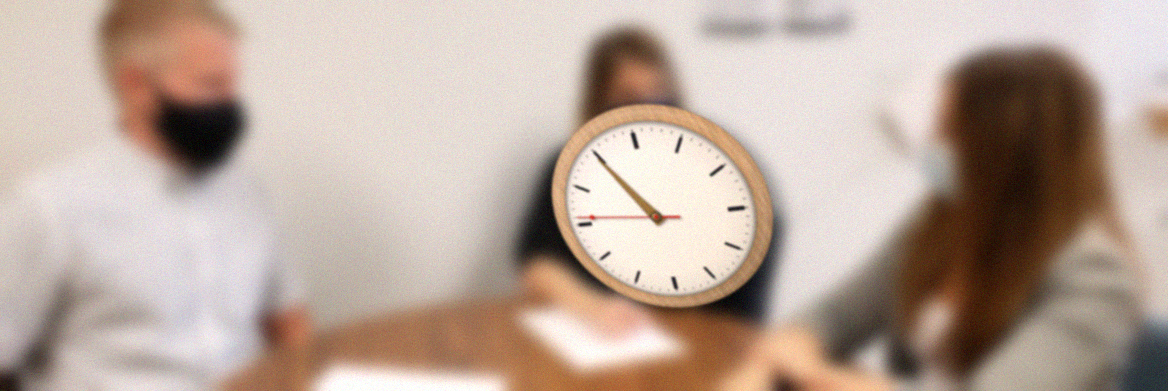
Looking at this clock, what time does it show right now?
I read 10:54:46
